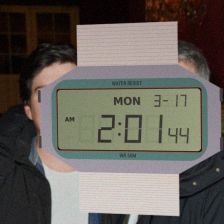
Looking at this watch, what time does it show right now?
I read 2:01:44
